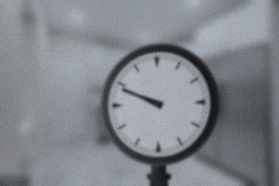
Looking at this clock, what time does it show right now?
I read 9:49
